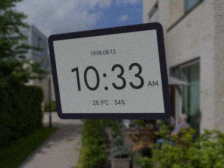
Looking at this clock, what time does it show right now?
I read 10:33
